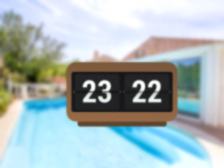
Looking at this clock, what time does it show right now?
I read 23:22
